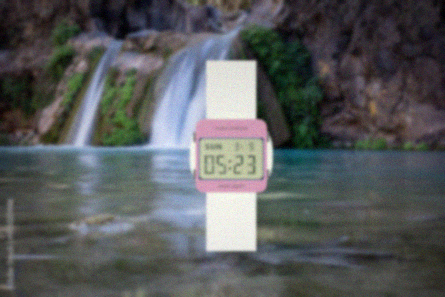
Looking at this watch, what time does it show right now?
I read 5:23
